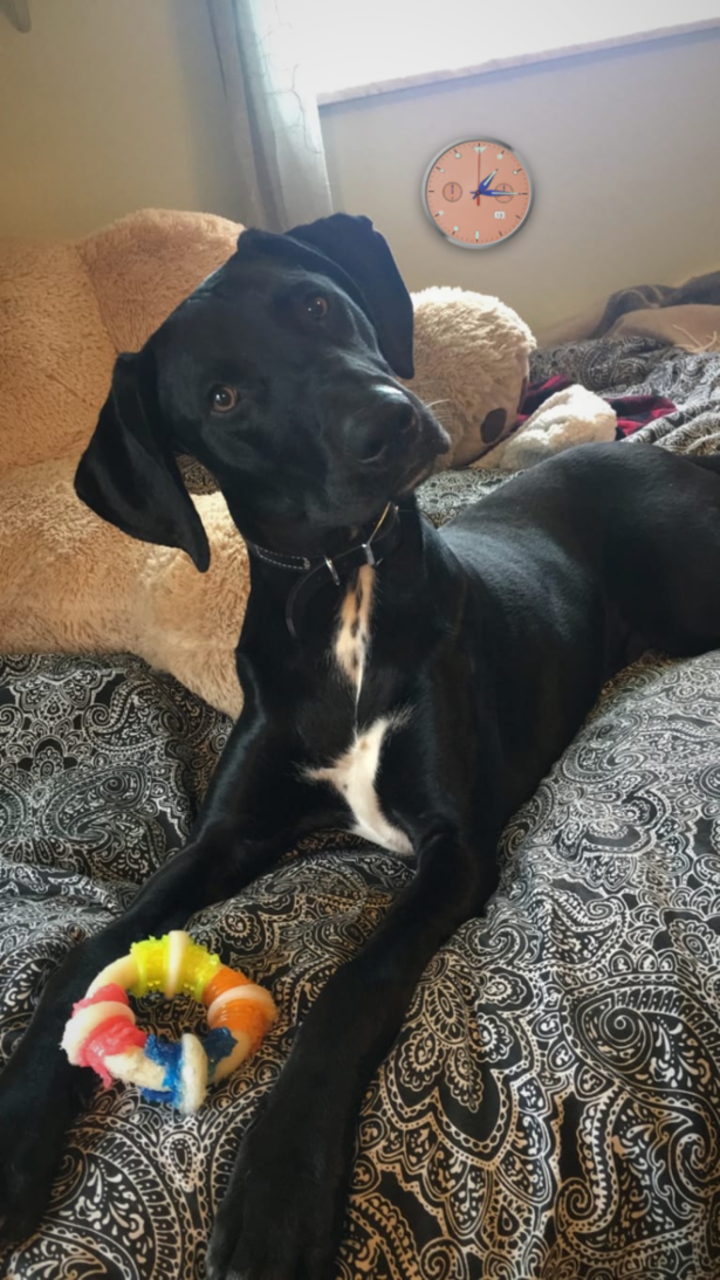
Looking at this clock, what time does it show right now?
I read 1:15
